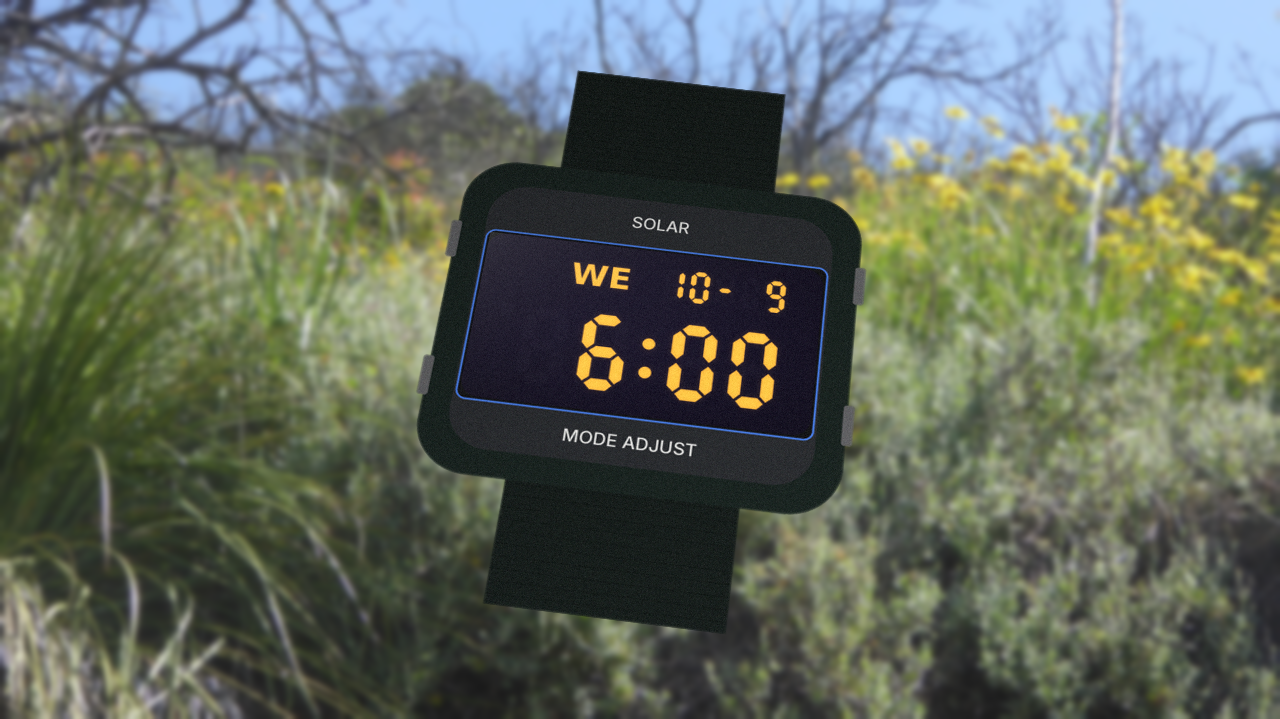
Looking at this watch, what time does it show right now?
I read 6:00
